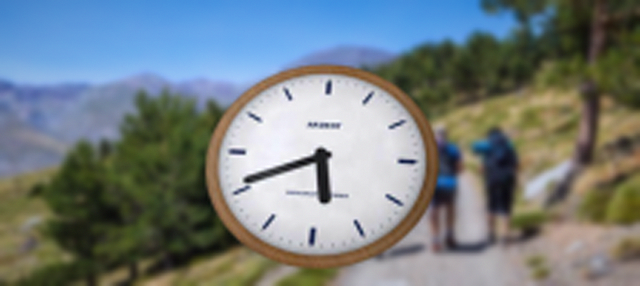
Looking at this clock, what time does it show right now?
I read 5:41
